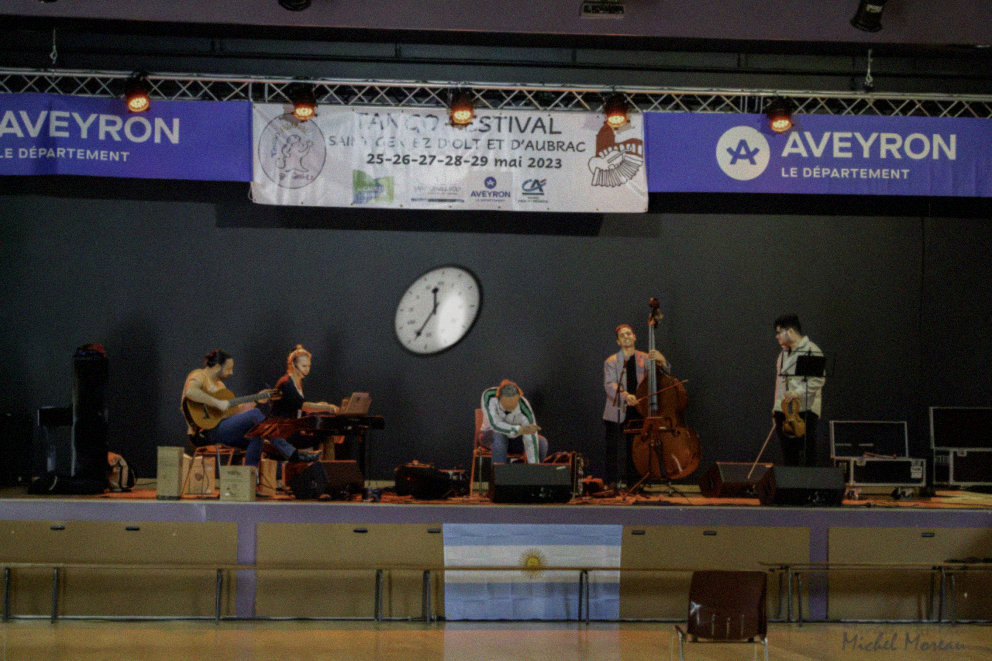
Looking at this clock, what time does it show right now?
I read 11:34
